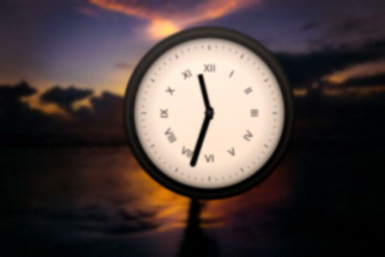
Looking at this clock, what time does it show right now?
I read 11:33
